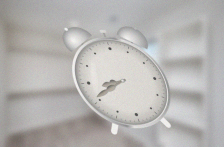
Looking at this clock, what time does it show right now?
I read 8:41
